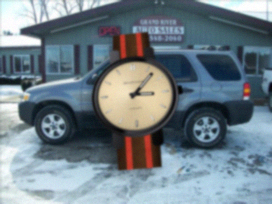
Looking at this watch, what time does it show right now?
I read 3:07
